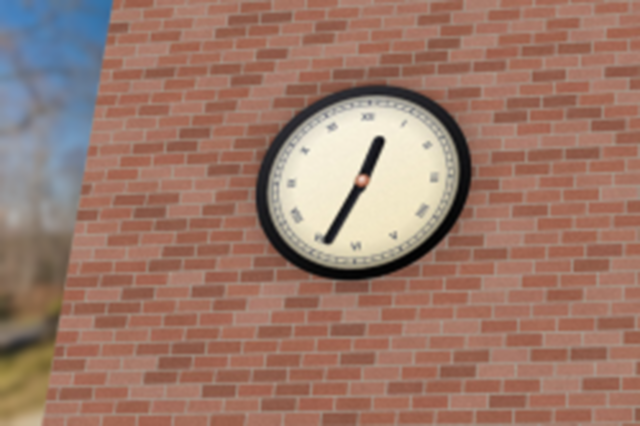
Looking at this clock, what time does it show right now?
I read 12:34
